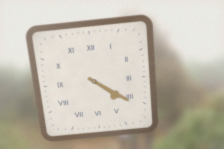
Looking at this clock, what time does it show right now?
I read 4:21
